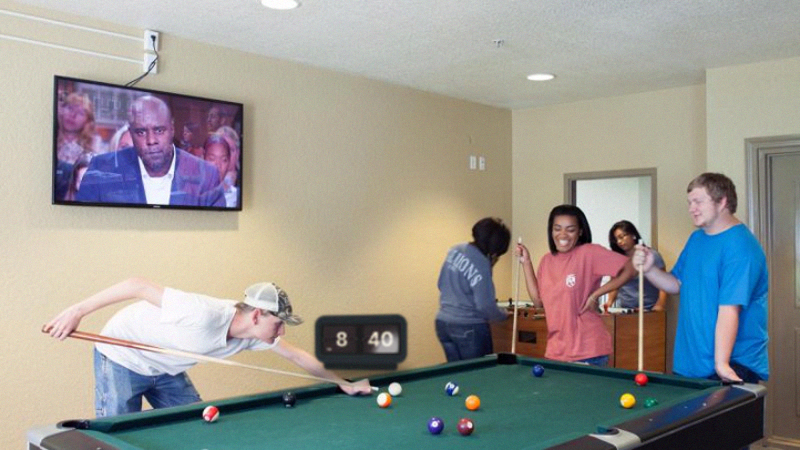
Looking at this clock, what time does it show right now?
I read 8:40
